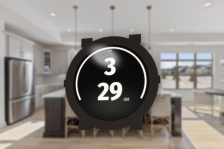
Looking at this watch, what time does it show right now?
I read 3:29
